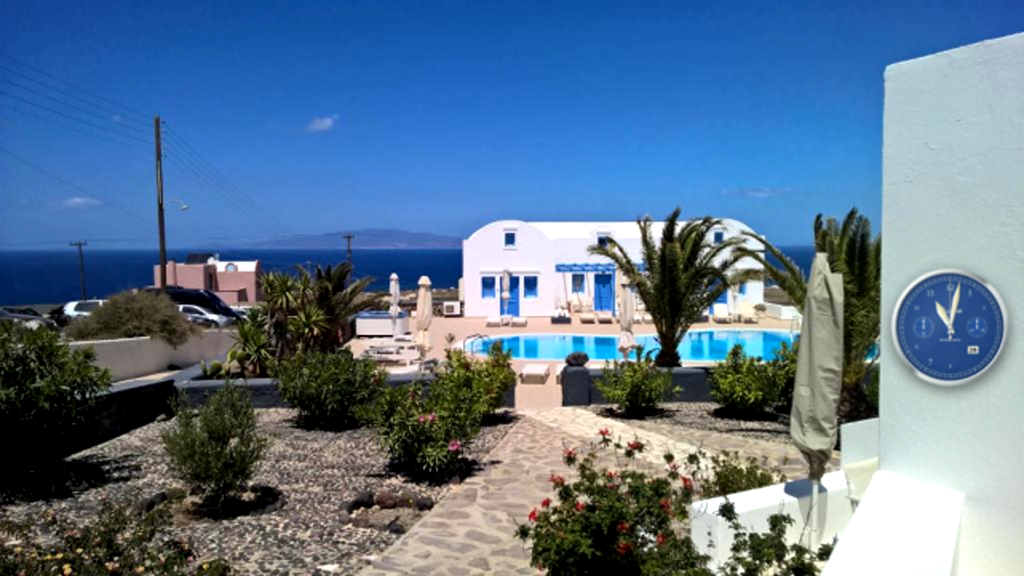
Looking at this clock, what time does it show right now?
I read 11:02
